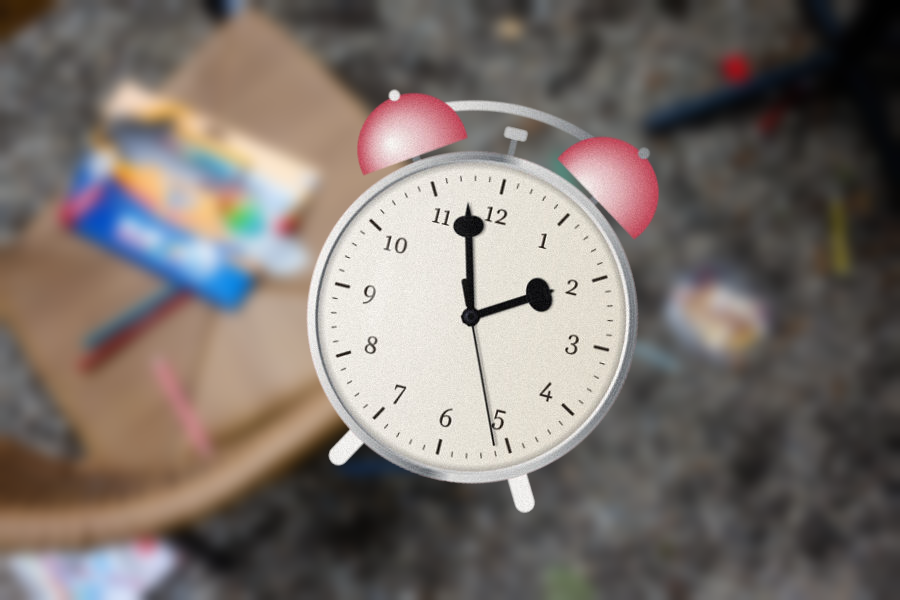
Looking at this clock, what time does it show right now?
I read 1:57:26
